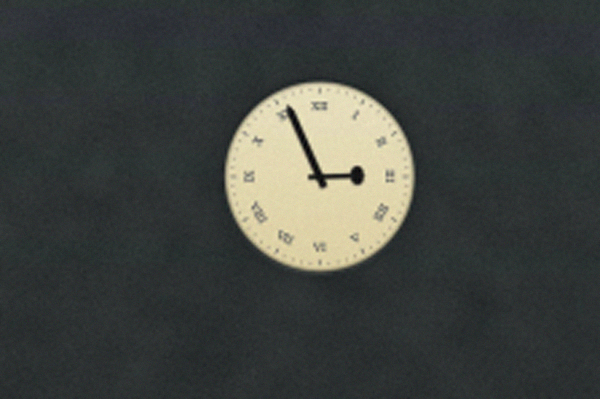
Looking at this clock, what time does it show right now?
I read 2:56
